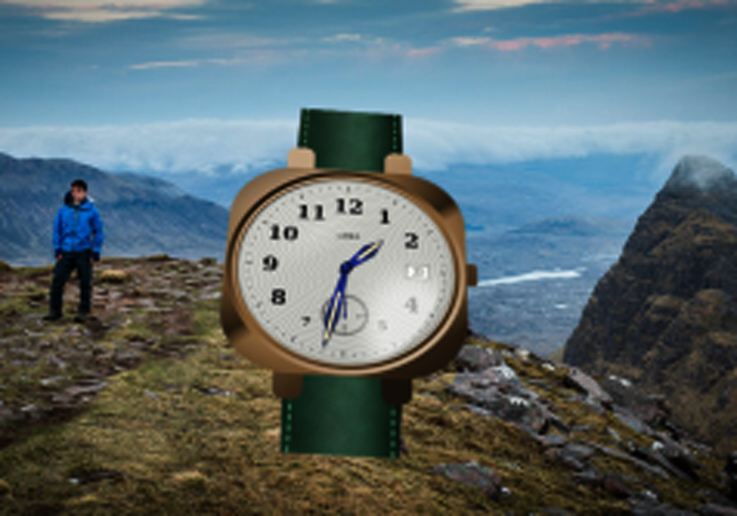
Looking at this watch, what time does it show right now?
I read 1:32
